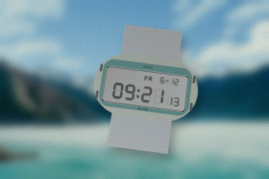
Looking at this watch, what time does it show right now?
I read 9:21:13
